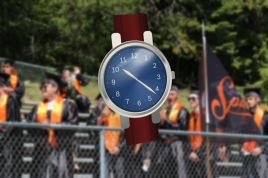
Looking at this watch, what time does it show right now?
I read 10:22
